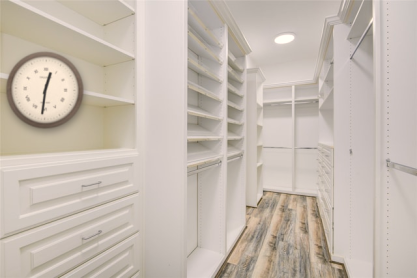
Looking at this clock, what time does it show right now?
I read 12:31
